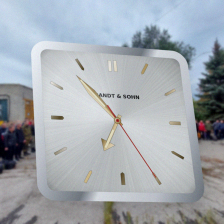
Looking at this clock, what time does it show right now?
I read 6:53:25
